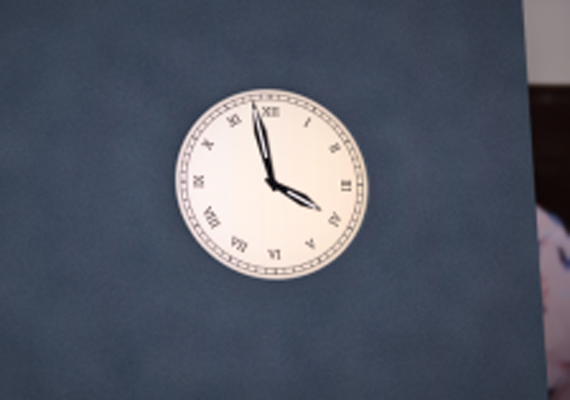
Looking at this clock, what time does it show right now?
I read 3:58
